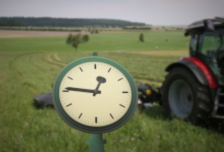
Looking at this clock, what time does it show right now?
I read 12:46
